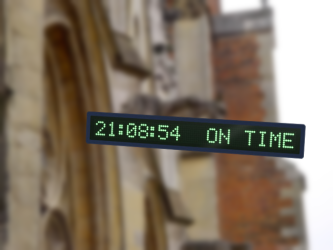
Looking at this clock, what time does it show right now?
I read 21:08:54
